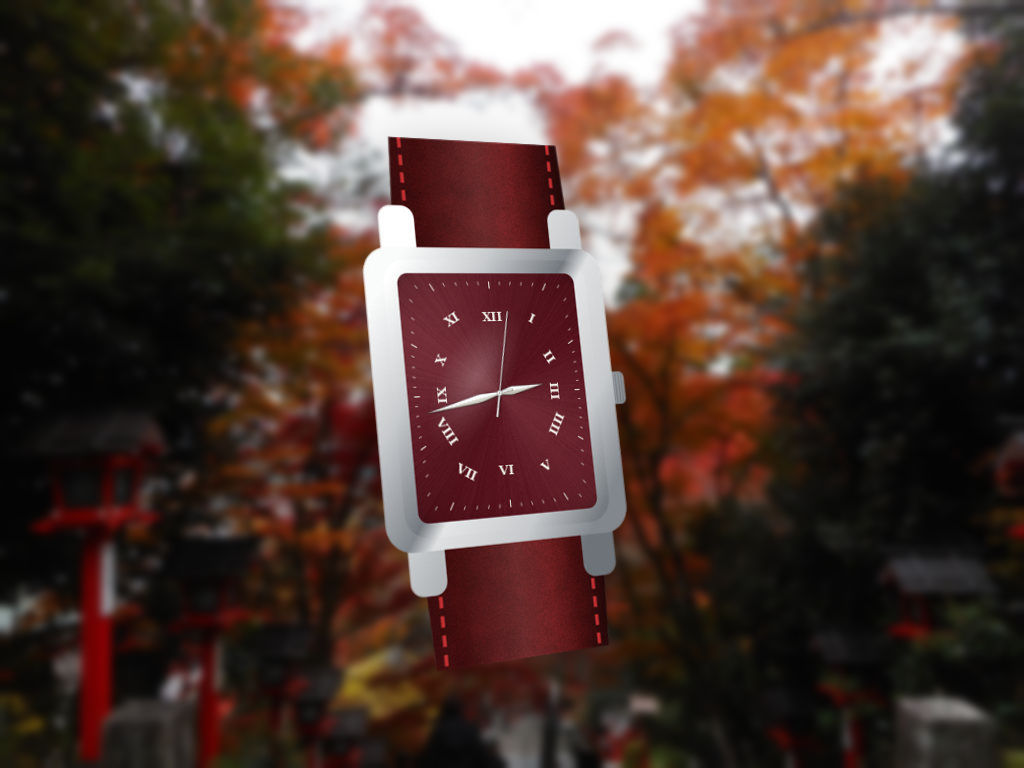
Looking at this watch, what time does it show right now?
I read 2:43:02
